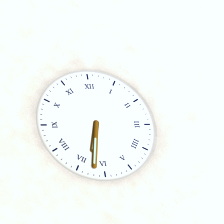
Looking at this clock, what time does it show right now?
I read 6:32
